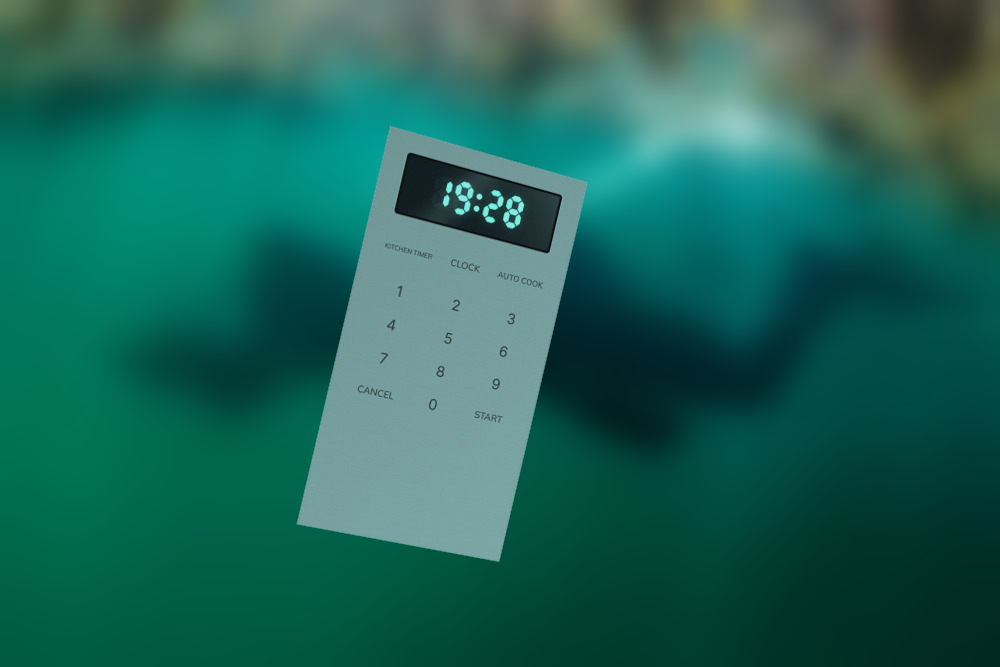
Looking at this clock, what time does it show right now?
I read 19:28
